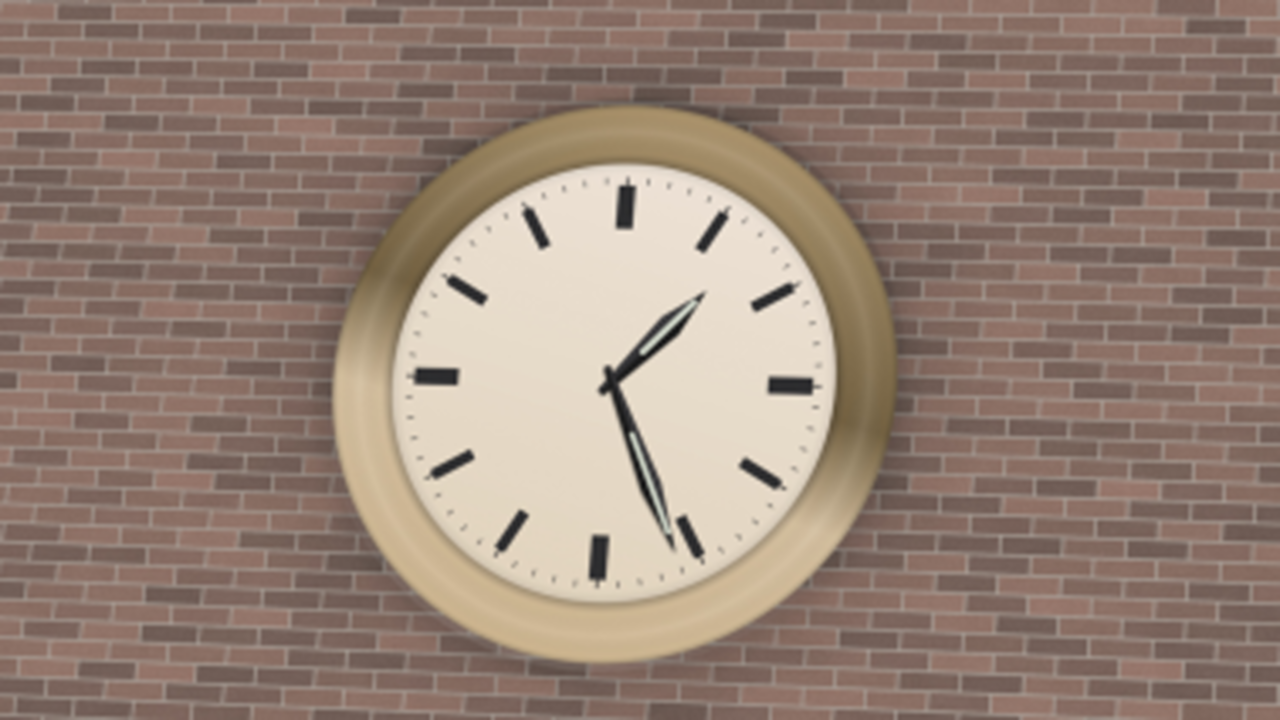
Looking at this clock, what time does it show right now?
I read 1:26
